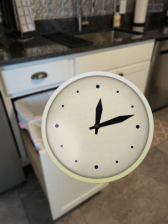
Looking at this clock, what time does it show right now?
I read 12:12
